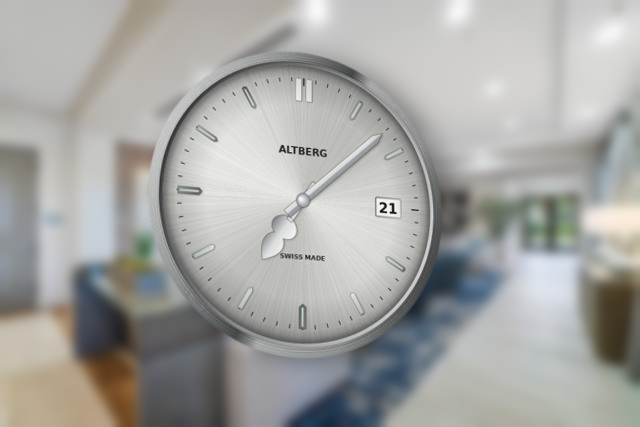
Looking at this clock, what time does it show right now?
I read 7:08
